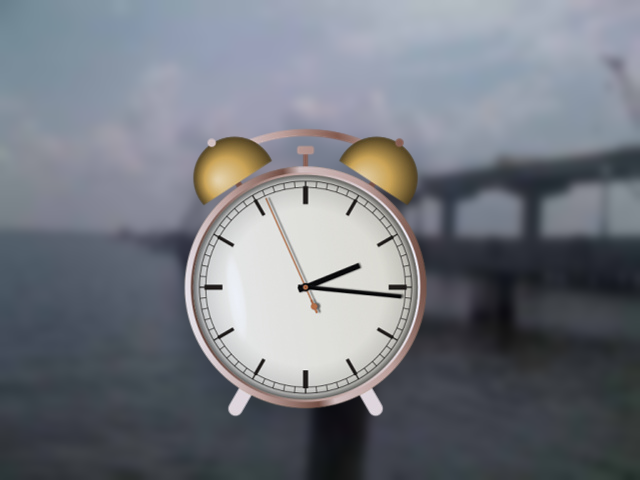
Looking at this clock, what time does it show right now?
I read 2:15:56
